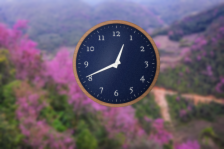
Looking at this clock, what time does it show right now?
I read 12:41
